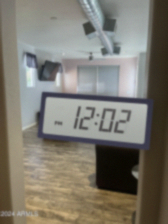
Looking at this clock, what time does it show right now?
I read 12:02
